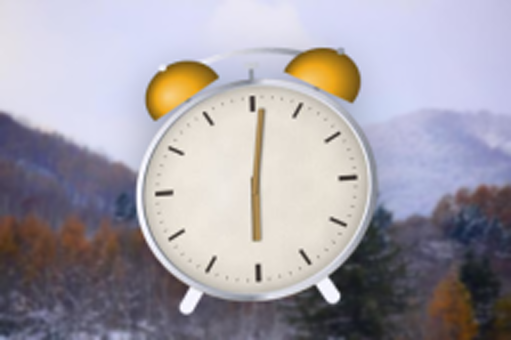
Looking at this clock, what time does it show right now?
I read 6:01
